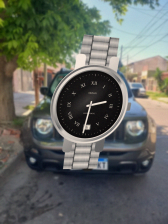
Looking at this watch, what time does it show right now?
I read 2:31
